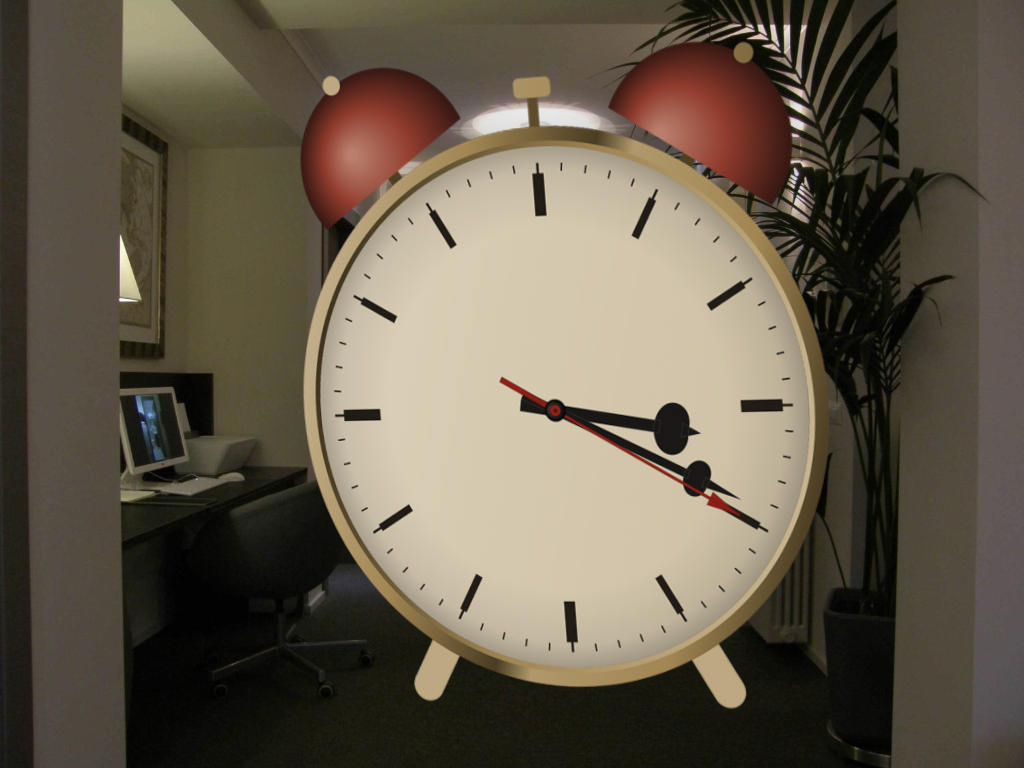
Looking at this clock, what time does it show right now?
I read 3:19:20
